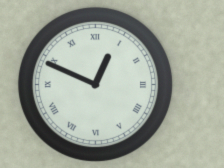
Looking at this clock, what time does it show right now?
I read 12:49
